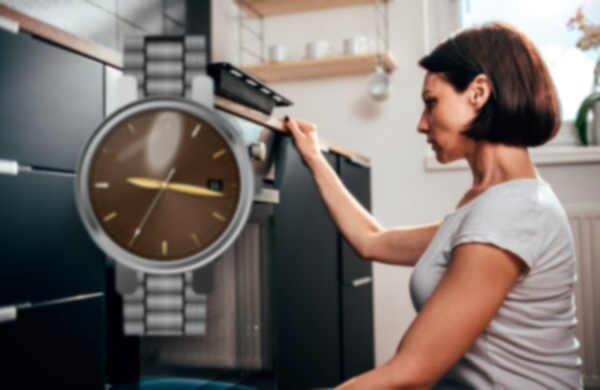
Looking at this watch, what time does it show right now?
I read 9:16:35
